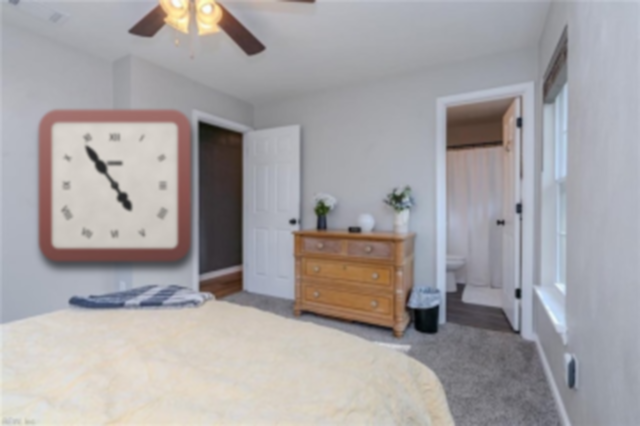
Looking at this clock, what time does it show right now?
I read 4:54
